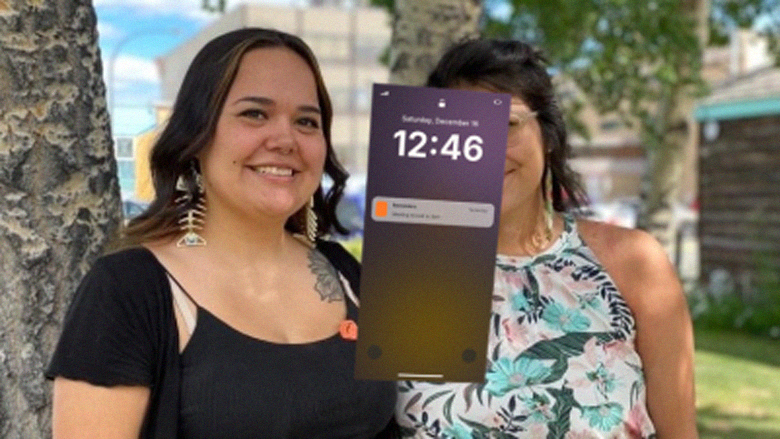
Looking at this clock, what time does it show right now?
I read 12:46
